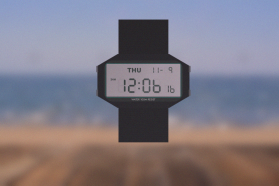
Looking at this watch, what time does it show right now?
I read 12:06:16
